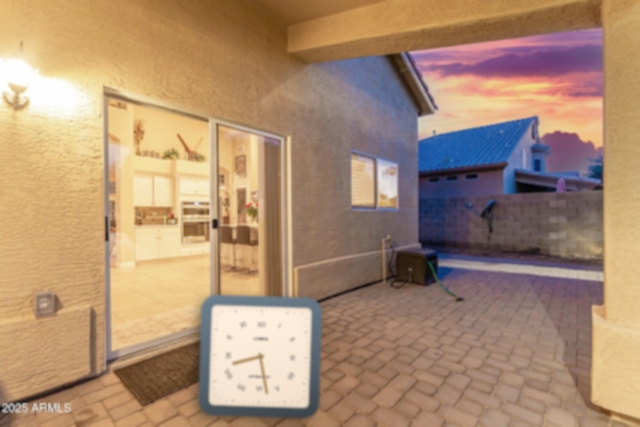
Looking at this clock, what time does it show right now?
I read 8:28
